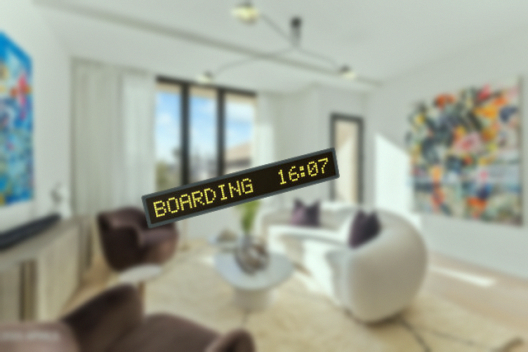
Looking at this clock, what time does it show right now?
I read 16:07
